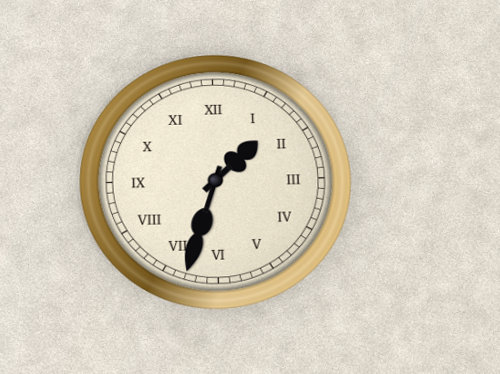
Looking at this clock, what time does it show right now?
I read 1:33
